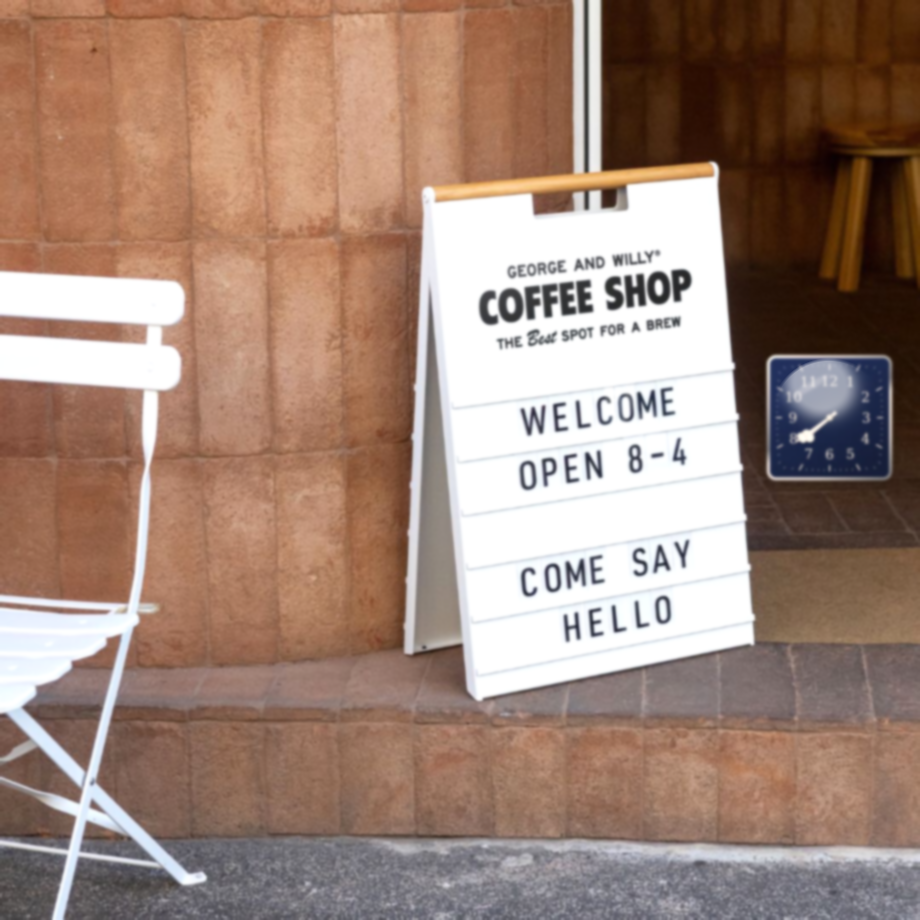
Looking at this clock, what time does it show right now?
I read 7:39
